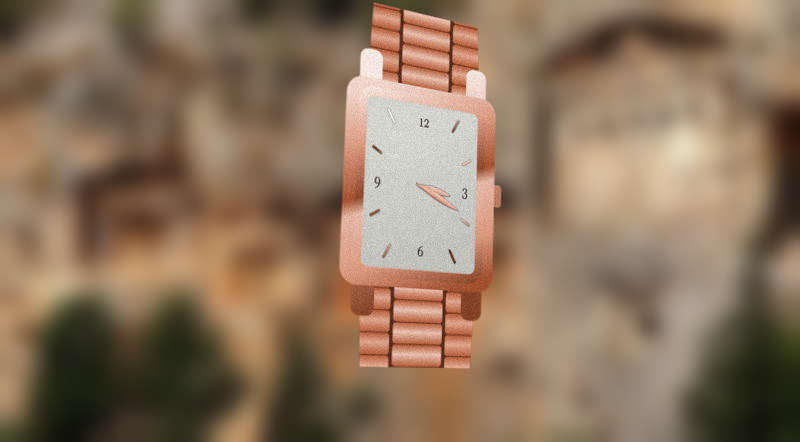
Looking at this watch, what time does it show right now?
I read 3:19
